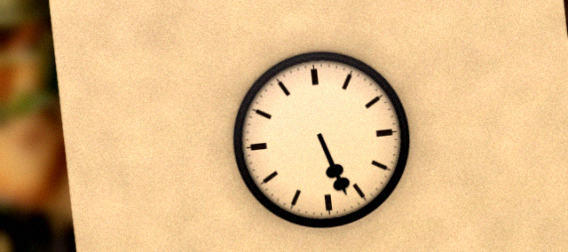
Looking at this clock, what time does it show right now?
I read 5:27
